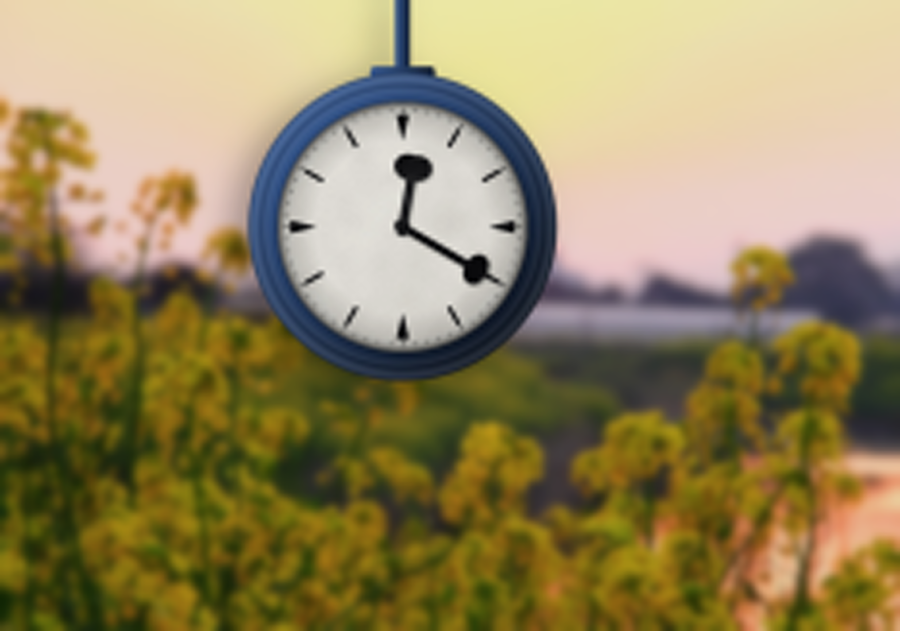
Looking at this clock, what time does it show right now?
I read 12:20
